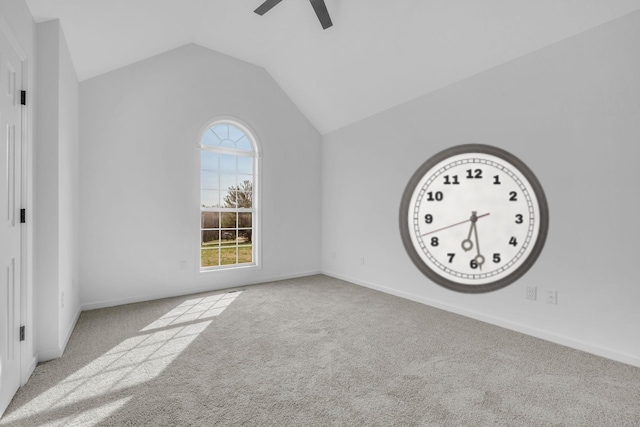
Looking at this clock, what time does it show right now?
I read 6:28:42
